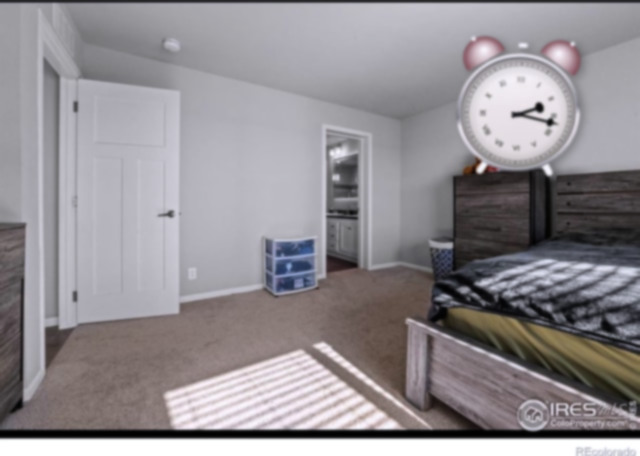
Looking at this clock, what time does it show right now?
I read 2:17
